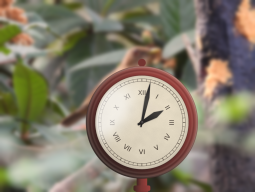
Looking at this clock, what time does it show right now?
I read 2:02
